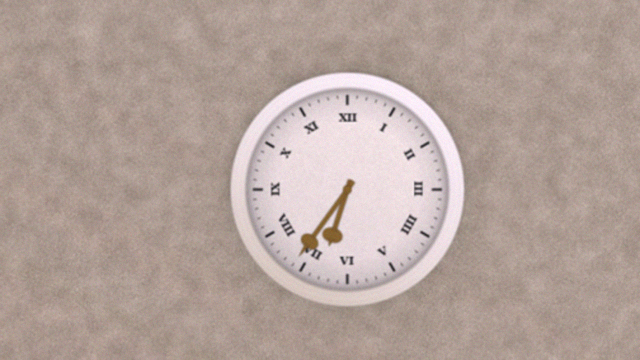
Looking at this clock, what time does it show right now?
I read 6:36
